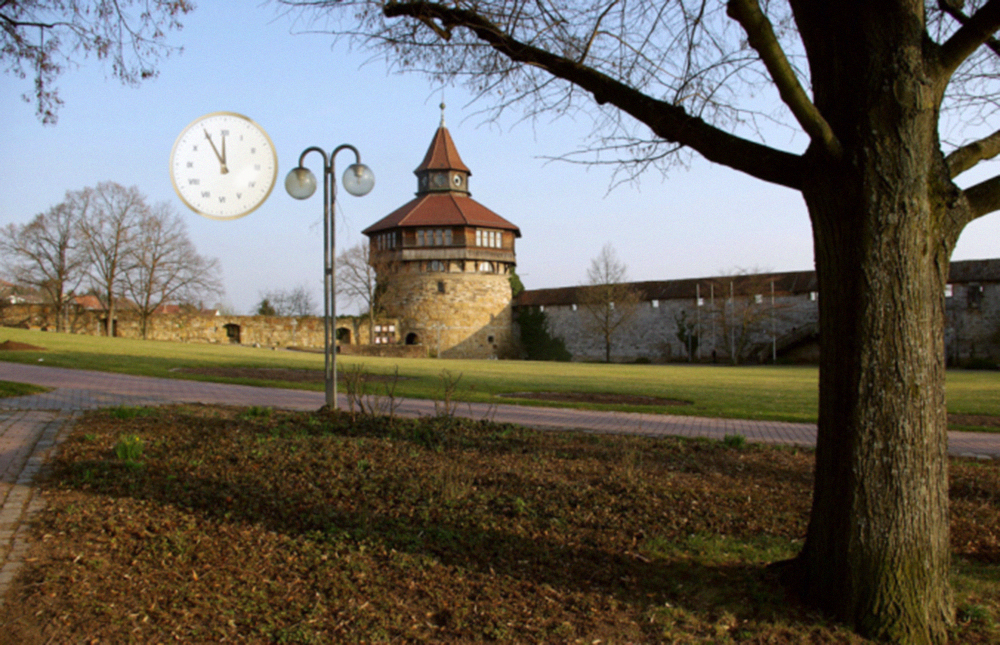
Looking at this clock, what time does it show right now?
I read 11:55
